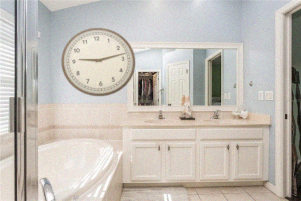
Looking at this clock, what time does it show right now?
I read 9:13
